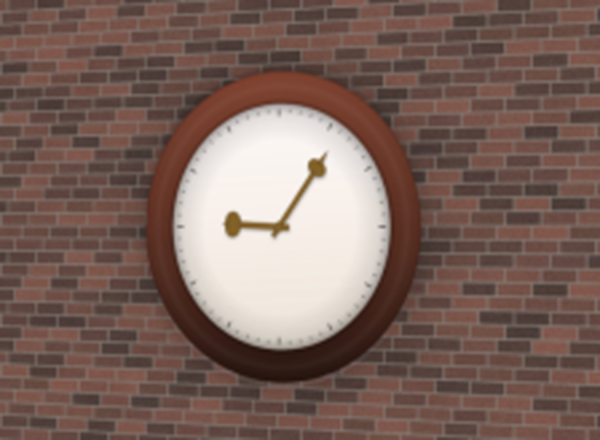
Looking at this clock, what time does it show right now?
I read 9:06
